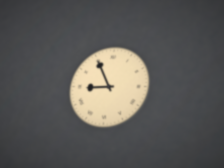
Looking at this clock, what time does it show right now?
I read 8:55
